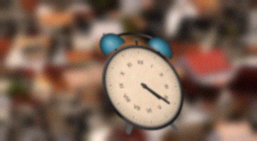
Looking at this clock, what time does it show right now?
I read 4:21
